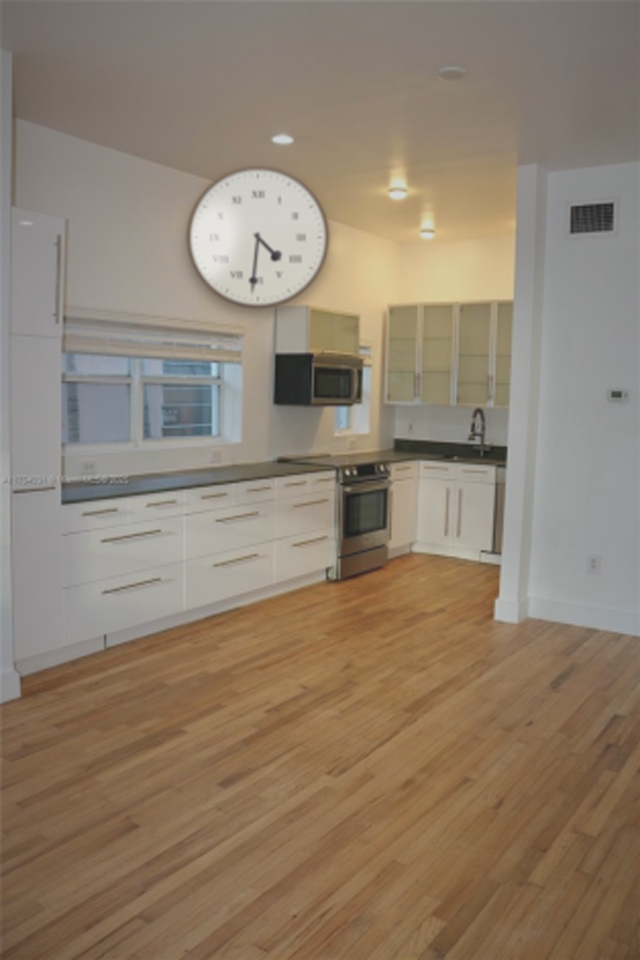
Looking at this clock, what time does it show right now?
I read 4:31
